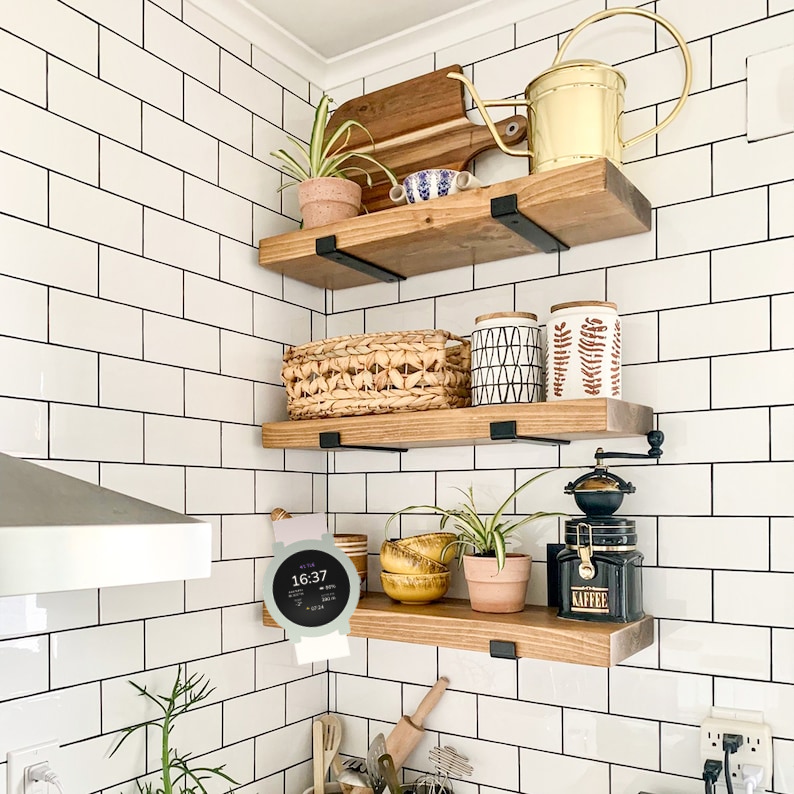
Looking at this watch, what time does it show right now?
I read 16:37
